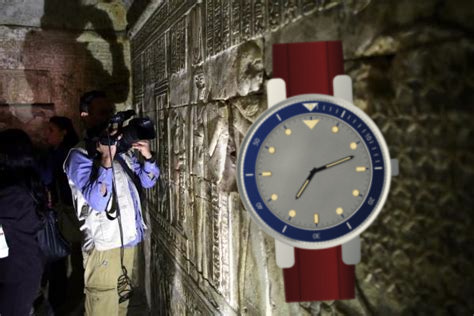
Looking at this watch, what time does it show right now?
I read 7:12
